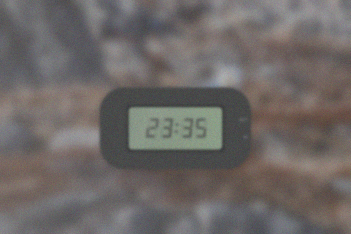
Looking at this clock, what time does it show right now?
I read 23:35
